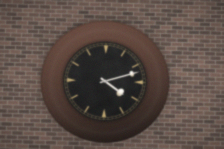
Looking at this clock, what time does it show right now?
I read 4:12
